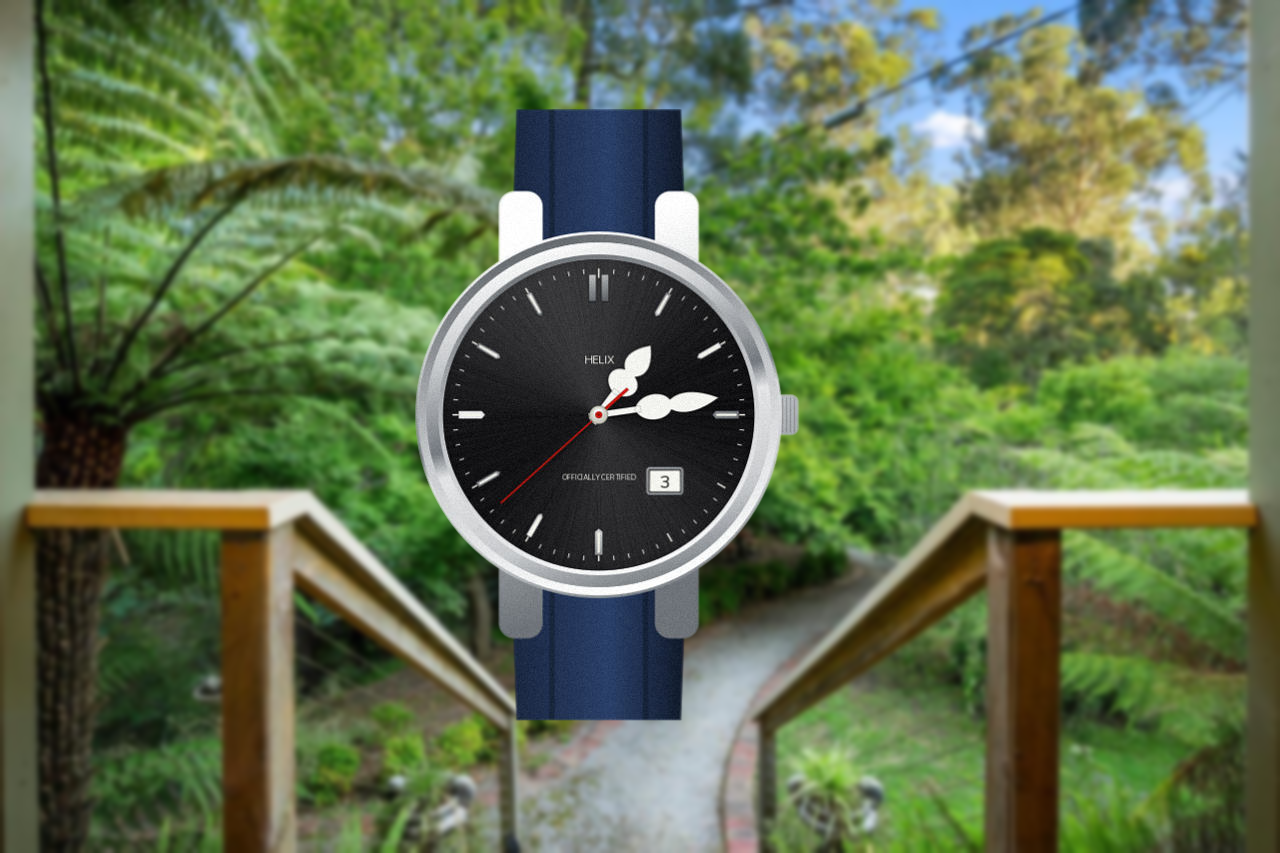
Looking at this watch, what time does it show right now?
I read 1:13:38
